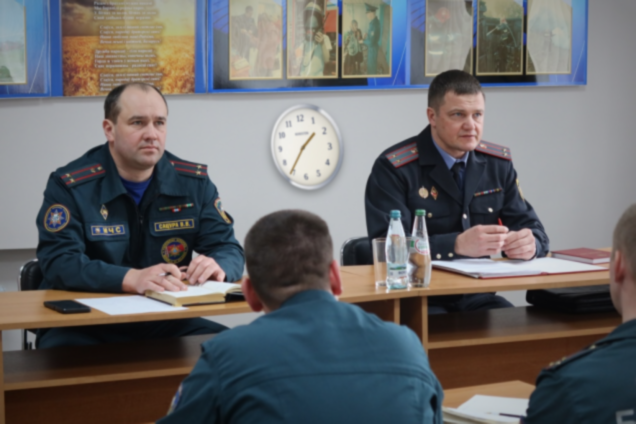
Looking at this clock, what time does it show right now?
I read 1:36
